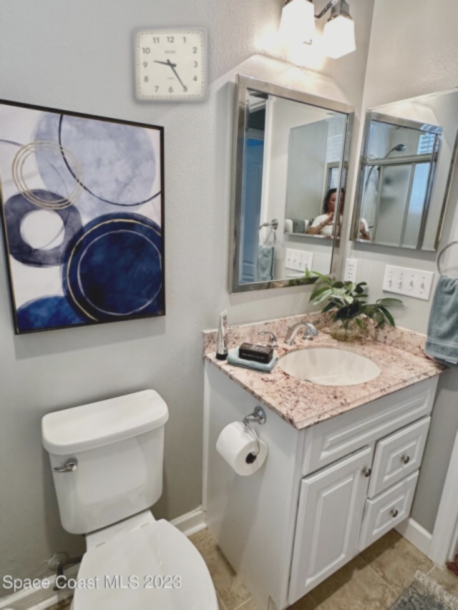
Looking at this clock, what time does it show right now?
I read 9:25
